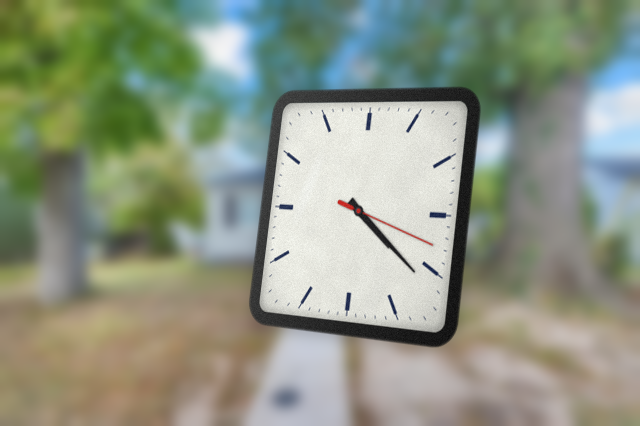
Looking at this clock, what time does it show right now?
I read 4:21:18
